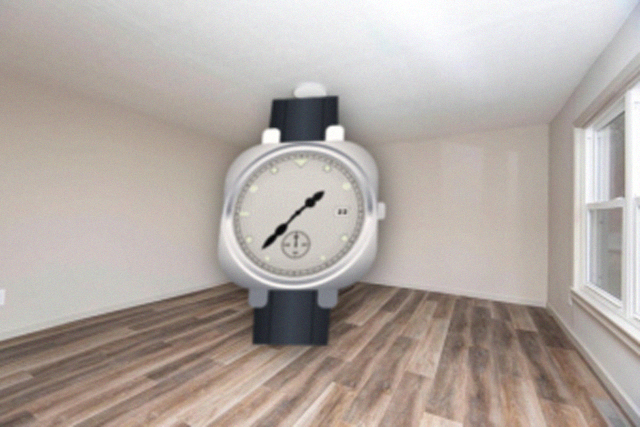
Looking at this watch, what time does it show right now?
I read 1:37
